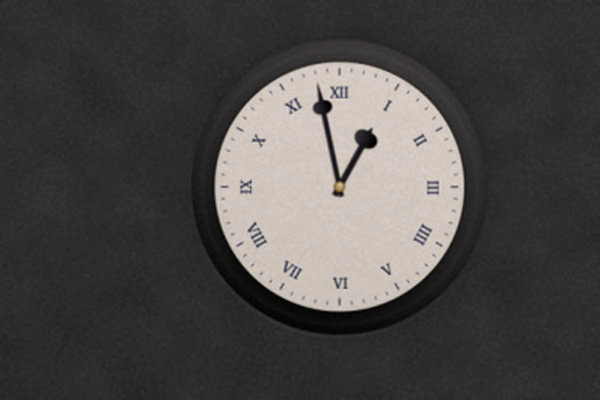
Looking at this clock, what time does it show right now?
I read 12:58
